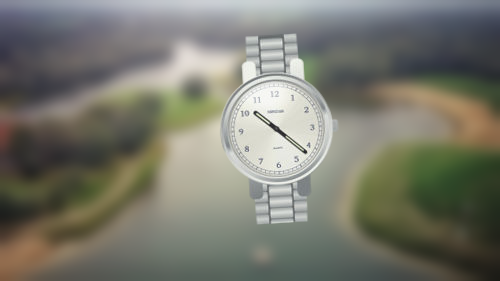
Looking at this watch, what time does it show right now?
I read 10:22
